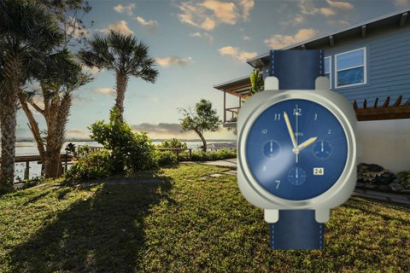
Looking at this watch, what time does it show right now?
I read 1:57
